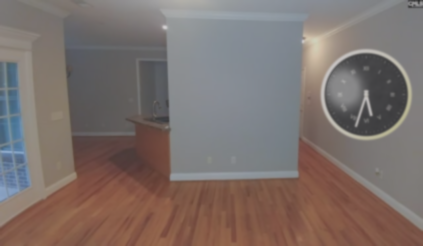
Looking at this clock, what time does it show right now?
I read 5:33
